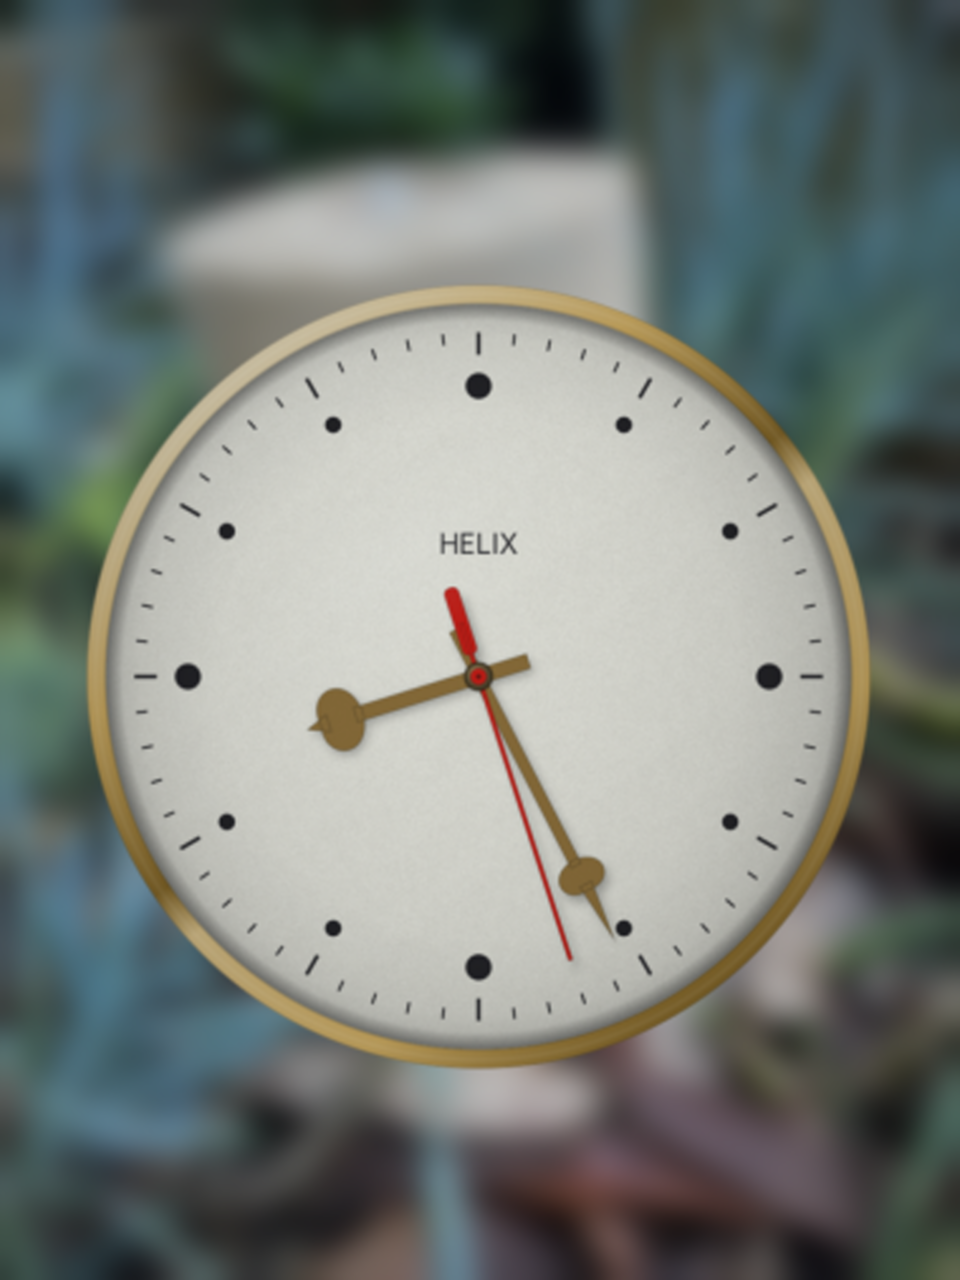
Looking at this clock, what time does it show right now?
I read 8:25:27
